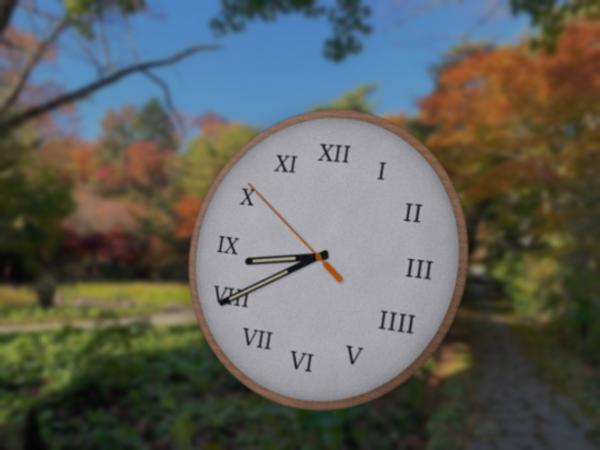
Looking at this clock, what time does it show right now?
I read 8:39:51
